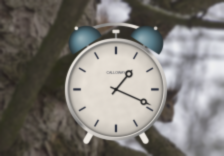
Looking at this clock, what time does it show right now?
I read 1:19
